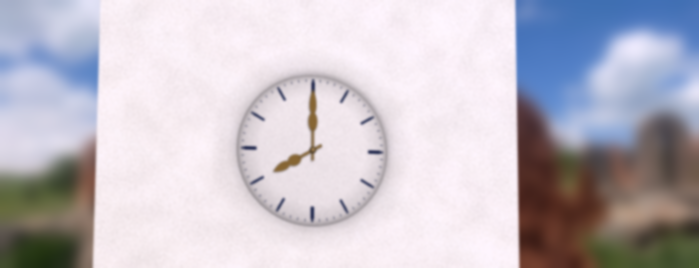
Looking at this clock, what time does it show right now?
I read 8:00
